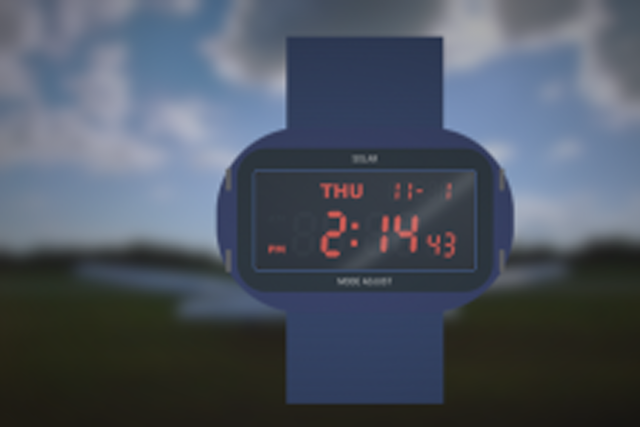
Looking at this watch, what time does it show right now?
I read 2:14:43
